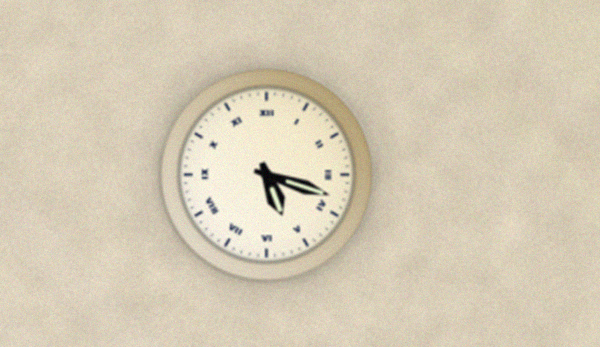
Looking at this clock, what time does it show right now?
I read 5:18
